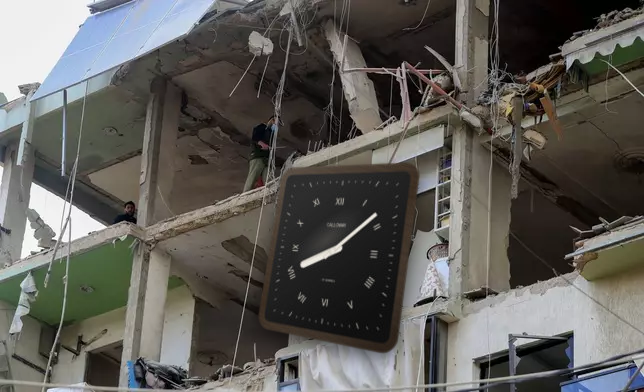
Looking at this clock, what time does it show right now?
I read 8:08
